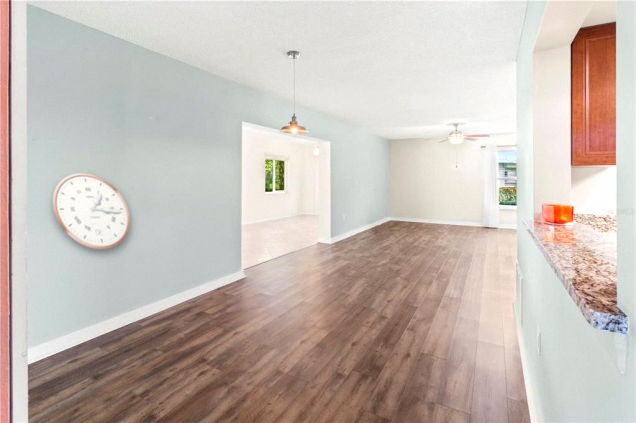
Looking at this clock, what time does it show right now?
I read 1:16
